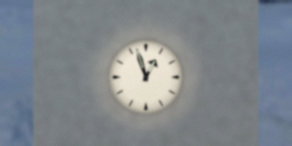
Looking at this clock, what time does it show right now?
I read 12:57
